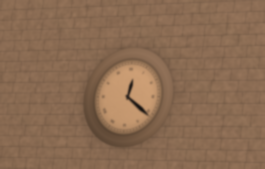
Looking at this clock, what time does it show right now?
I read 12:21
